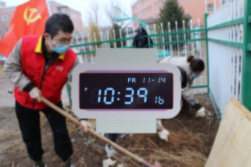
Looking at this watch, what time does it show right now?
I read 10:39
